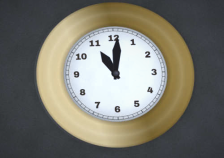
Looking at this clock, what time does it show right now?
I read 11:01
